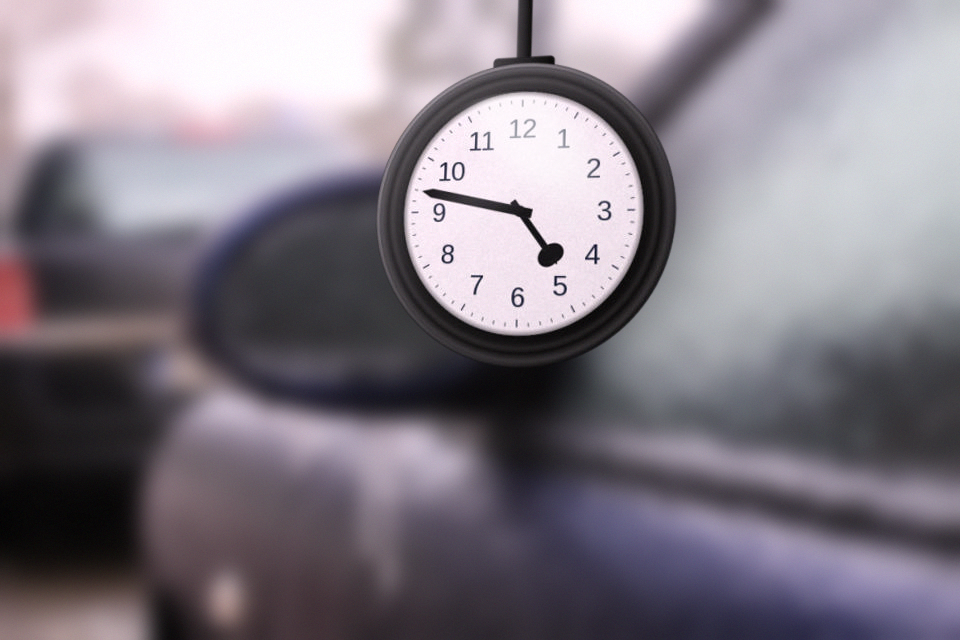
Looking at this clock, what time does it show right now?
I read 4:47
